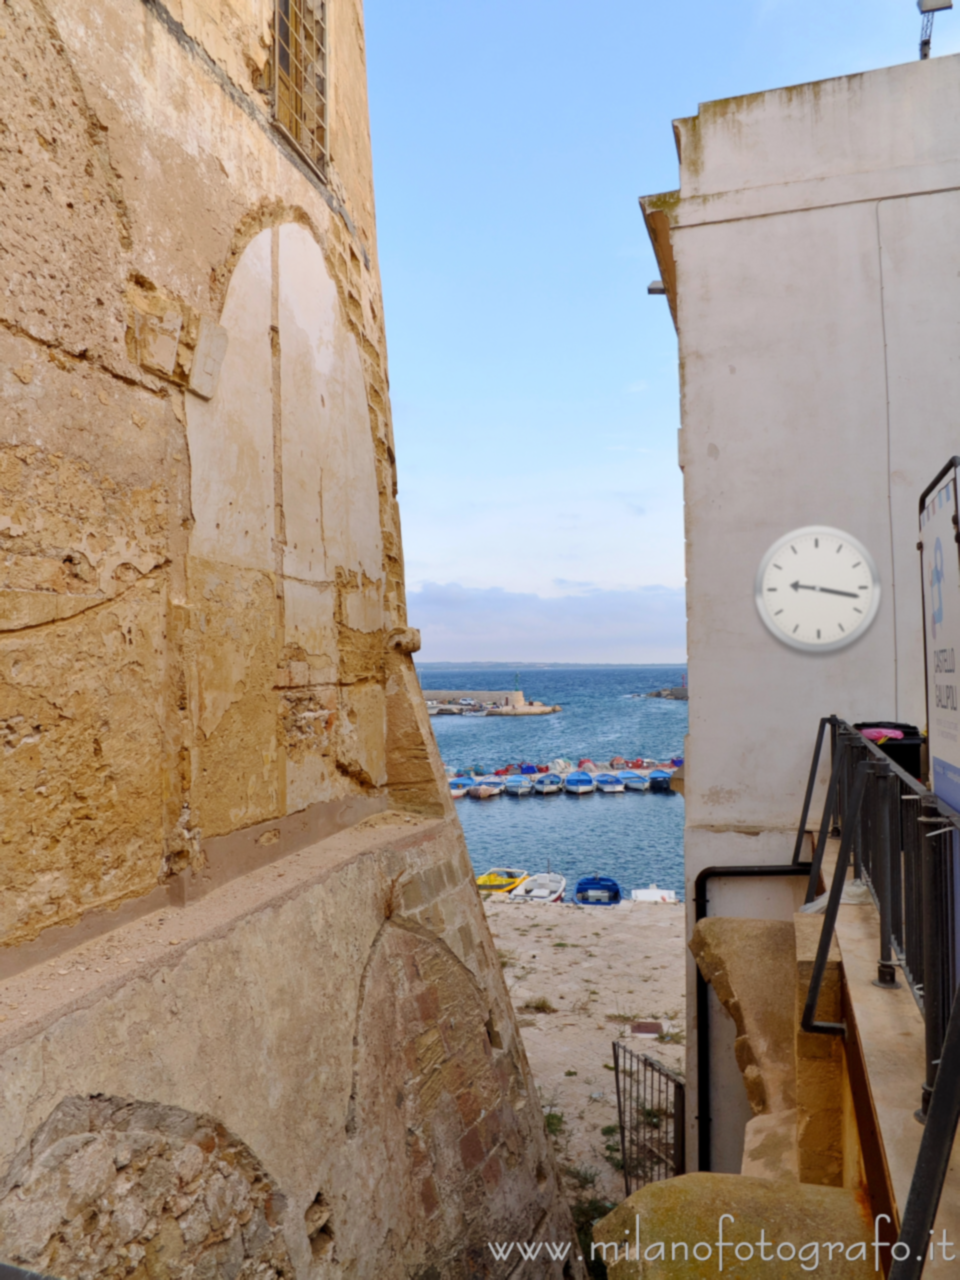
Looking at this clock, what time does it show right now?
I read 9:17
